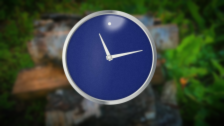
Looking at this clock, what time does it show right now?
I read 11:13
